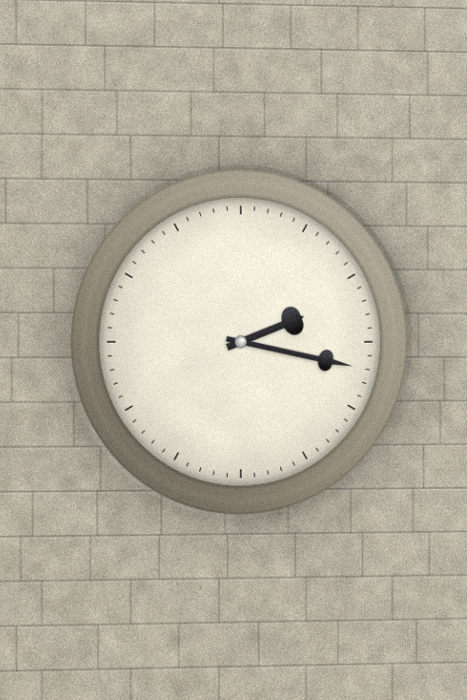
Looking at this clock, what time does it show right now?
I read 2:17
